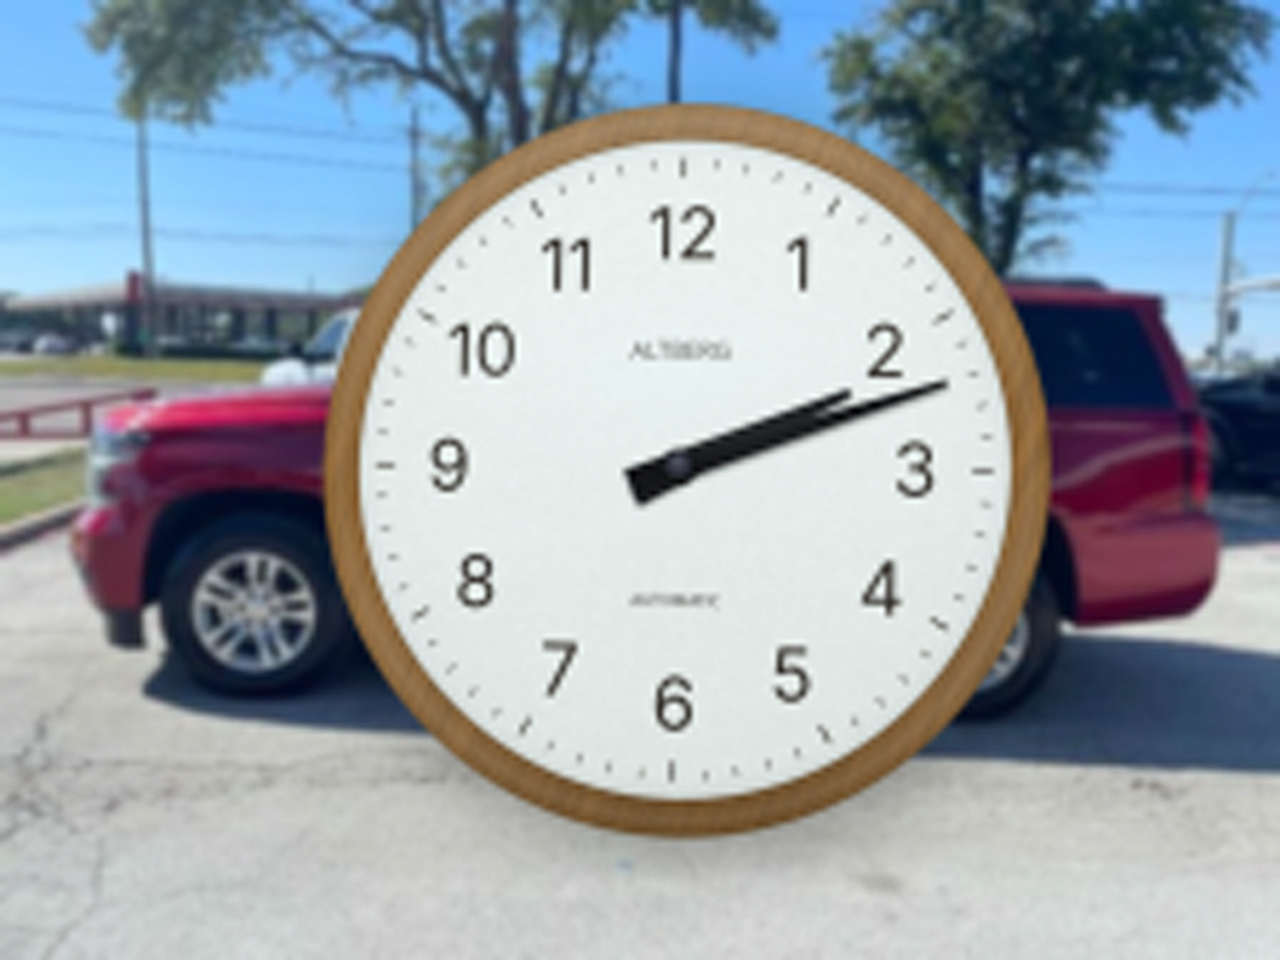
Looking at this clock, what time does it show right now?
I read 2:12
